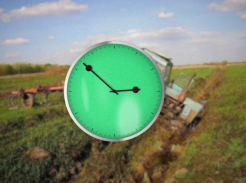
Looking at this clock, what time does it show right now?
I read 2:52
